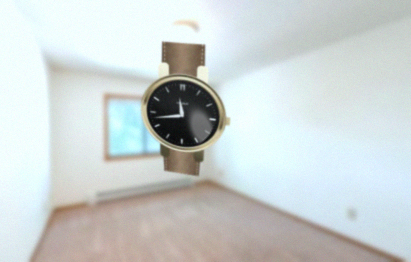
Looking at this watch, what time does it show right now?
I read 11:43
